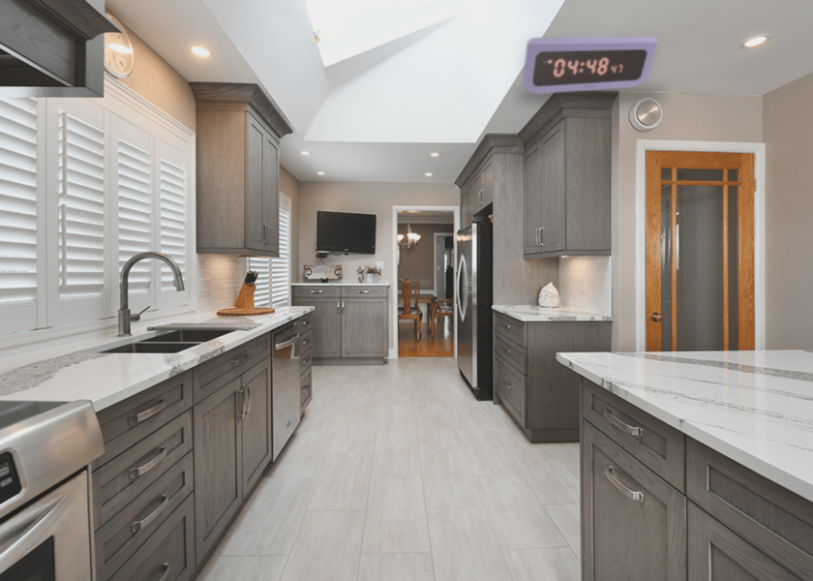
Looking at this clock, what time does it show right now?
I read 4:48
